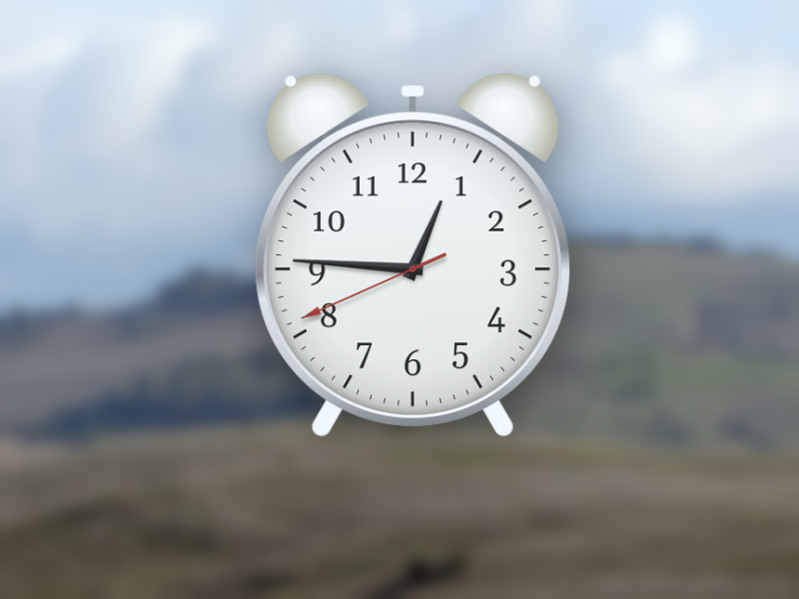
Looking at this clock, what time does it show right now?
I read 12:45:41
